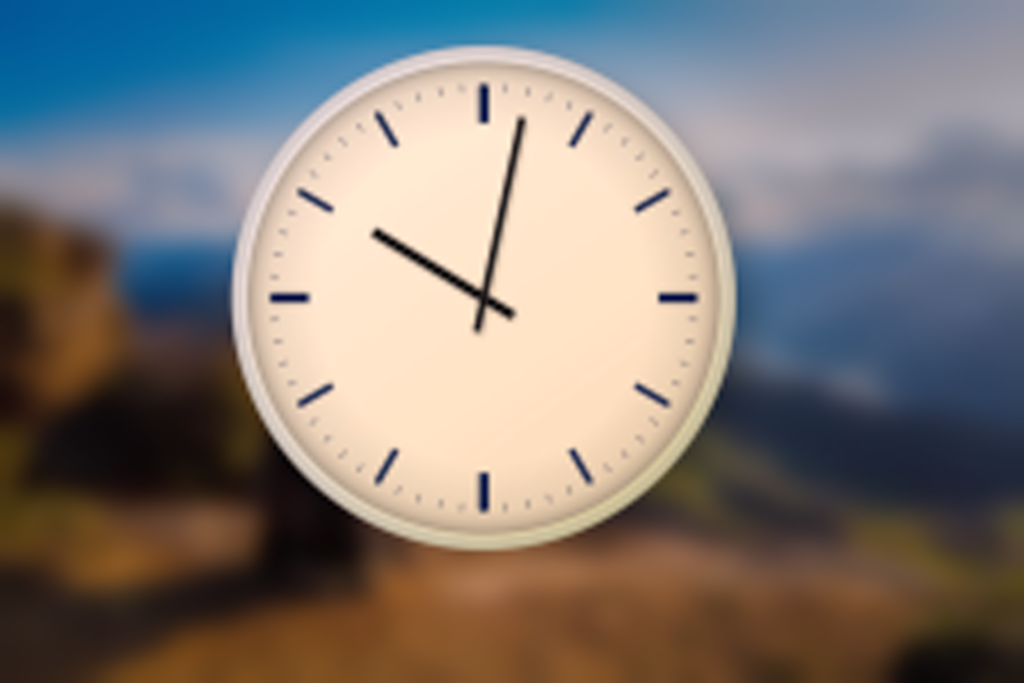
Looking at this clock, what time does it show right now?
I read 10:02
